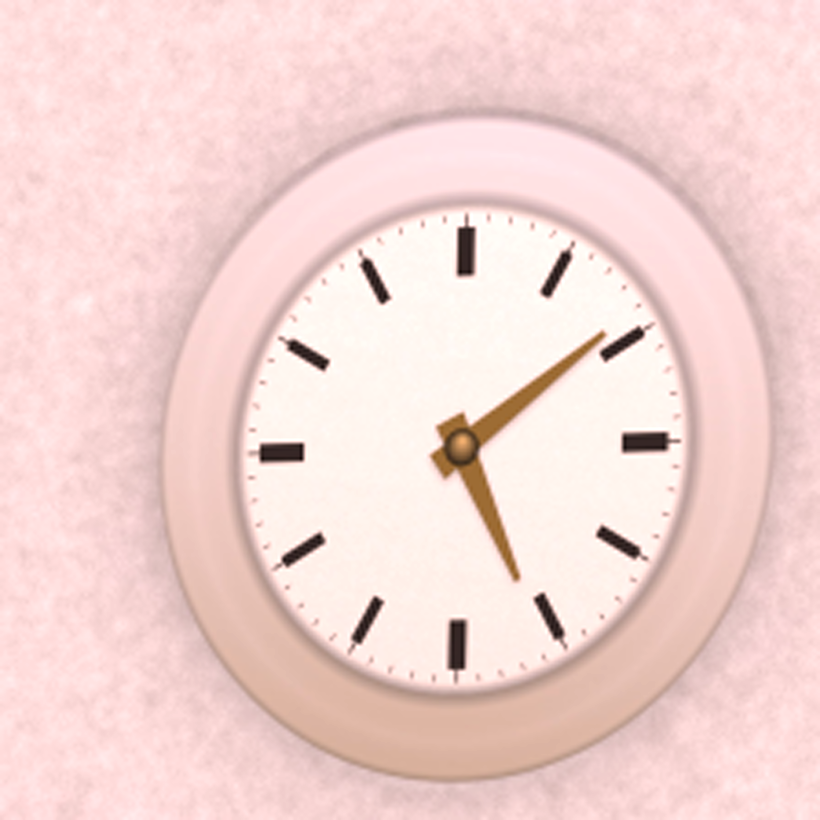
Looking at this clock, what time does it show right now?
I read 5:09
